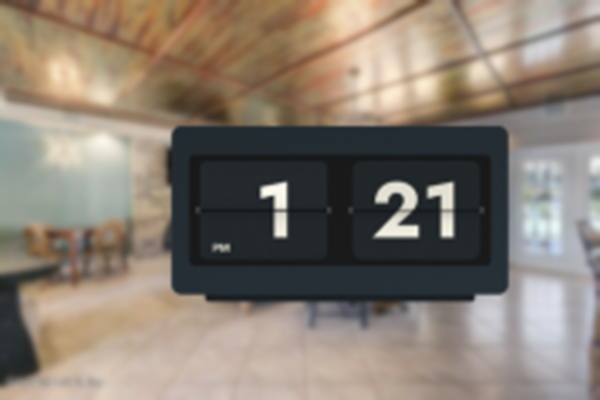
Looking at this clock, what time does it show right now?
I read 1:21
